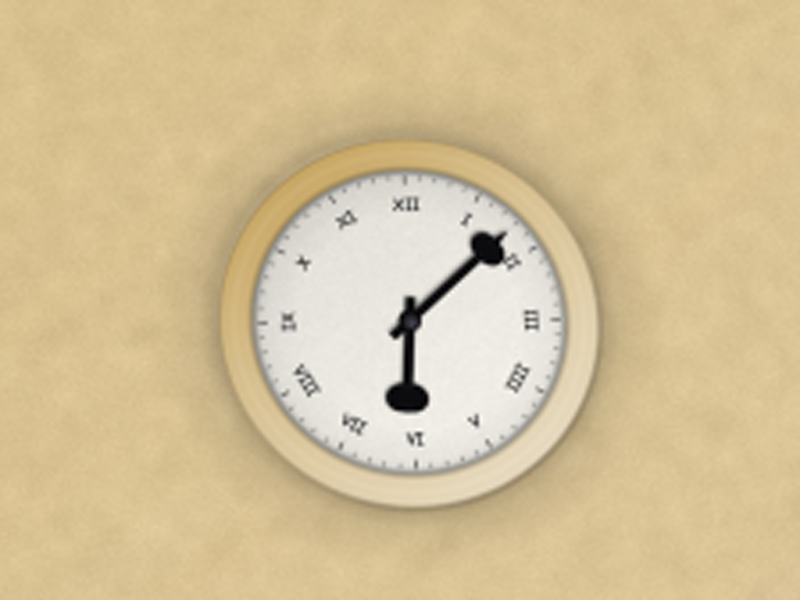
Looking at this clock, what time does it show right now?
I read 6:08
